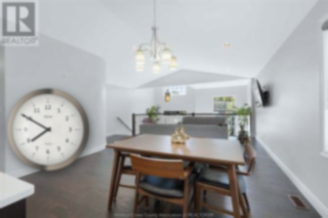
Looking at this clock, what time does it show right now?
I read 7:50
